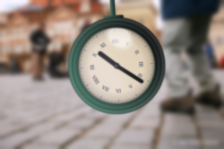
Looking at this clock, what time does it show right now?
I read 10:21
